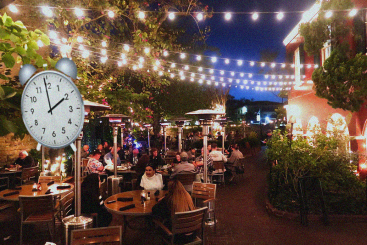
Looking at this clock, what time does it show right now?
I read 1:59
